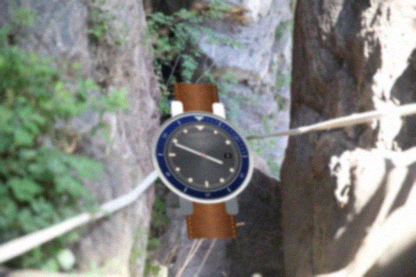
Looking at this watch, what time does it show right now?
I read 3:49
